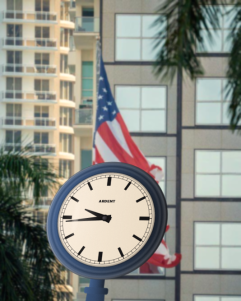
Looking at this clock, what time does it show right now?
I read 9:44
